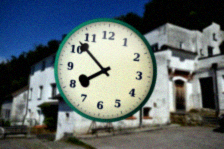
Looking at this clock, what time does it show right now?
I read 7:52
